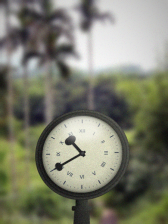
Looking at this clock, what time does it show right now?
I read 10:40
